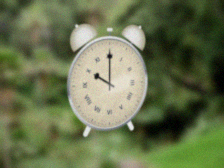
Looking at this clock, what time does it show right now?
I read 10:00
